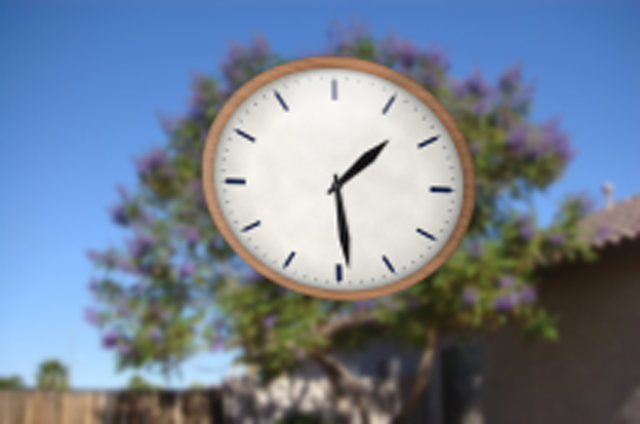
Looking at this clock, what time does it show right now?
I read 1:29
